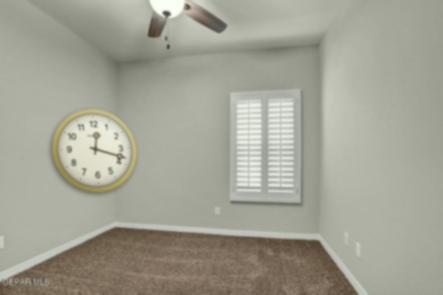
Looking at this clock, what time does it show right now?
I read 12:18
